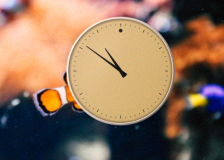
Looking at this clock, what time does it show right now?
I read 10:51
